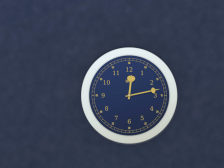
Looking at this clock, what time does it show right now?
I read 12:13
